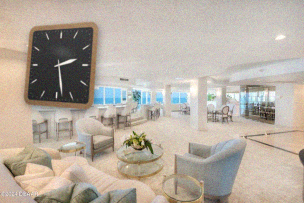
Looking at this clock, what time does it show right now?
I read 2:28
